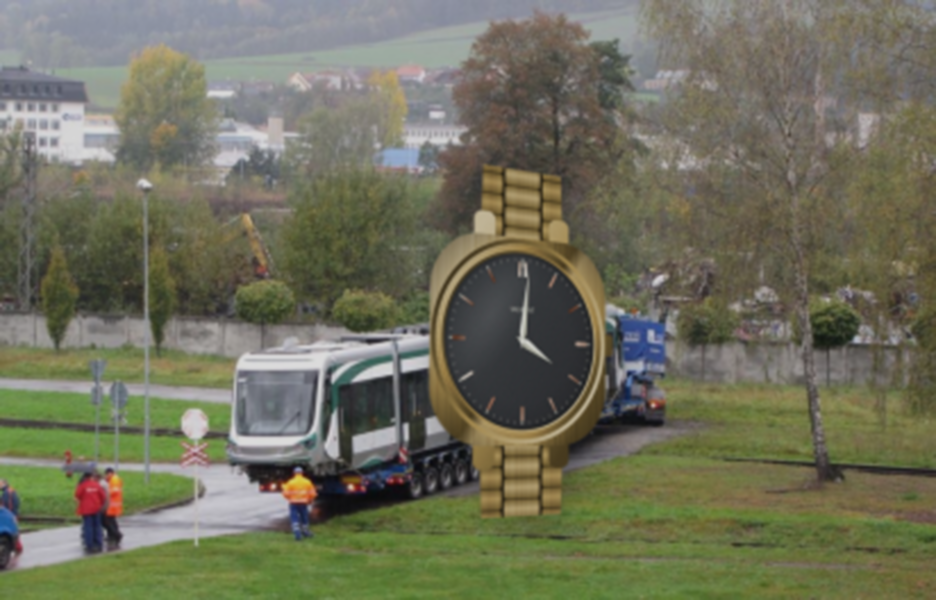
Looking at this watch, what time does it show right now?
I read 4:01
